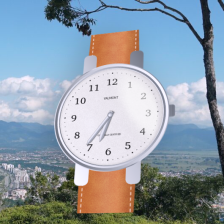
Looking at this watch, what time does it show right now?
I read 6:36
